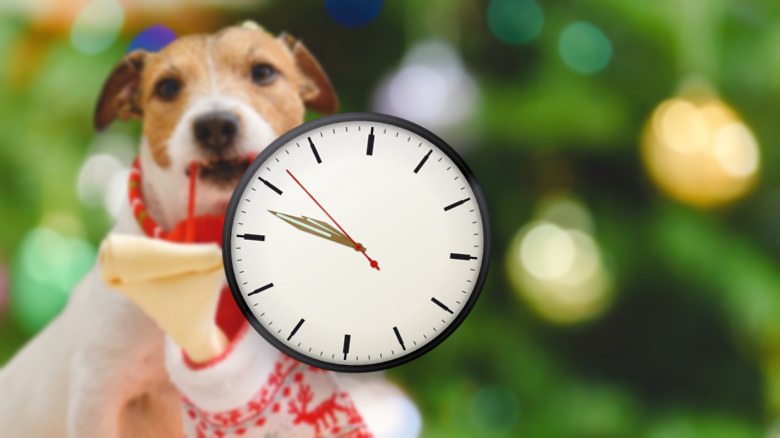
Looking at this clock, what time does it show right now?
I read 9:47:52
